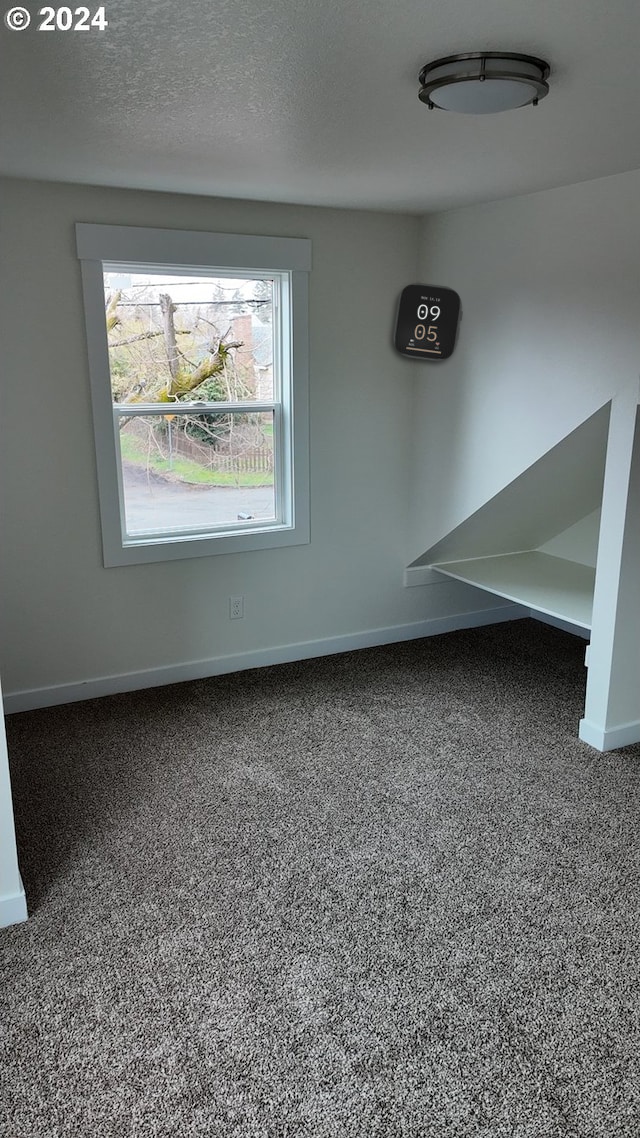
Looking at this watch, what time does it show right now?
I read 9:05
